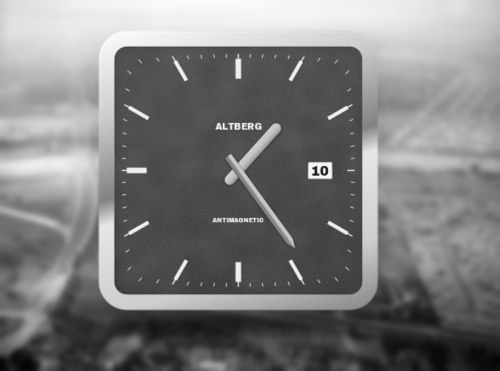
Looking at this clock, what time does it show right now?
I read 1:24
